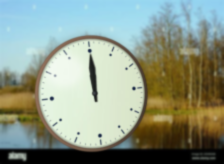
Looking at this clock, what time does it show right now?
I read 12:00
